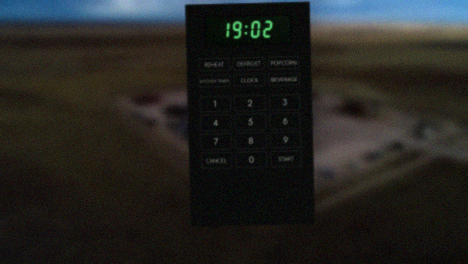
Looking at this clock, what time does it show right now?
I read 19:02
